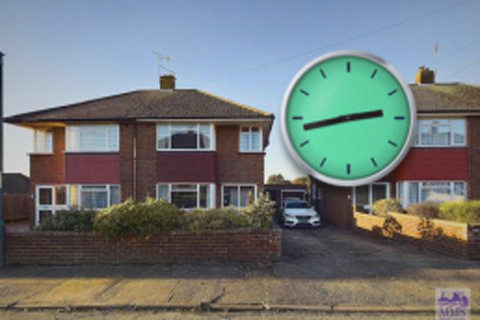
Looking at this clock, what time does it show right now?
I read 2:43
